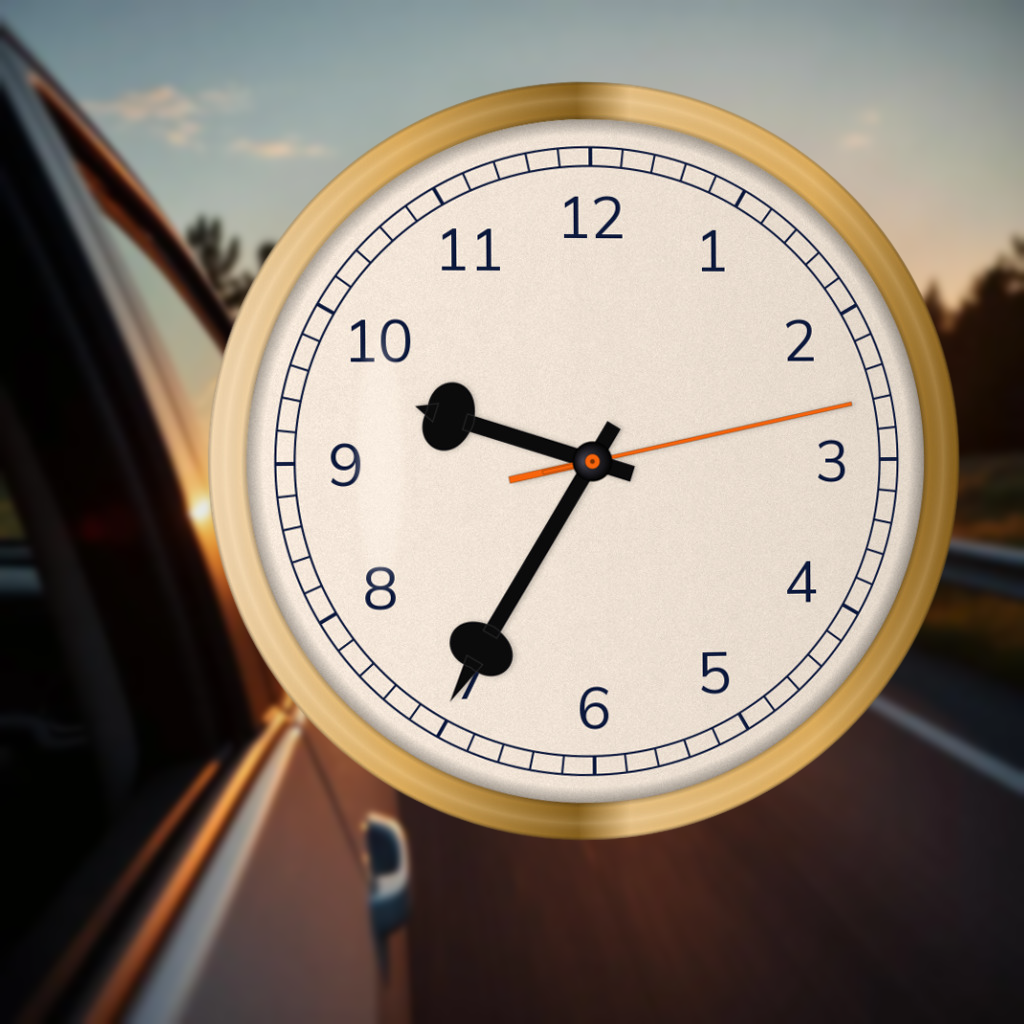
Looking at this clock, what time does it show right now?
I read 9:35:13
